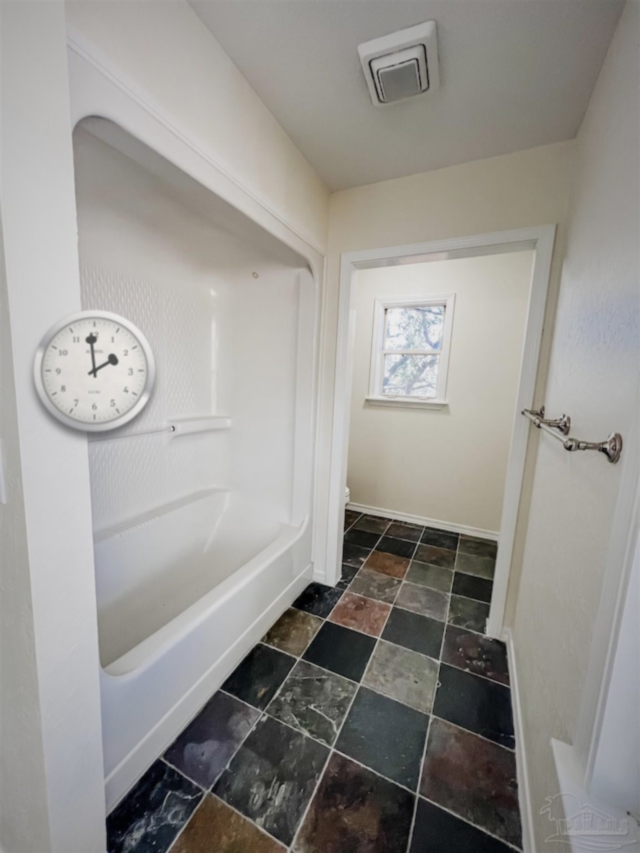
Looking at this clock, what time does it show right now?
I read 1:59
